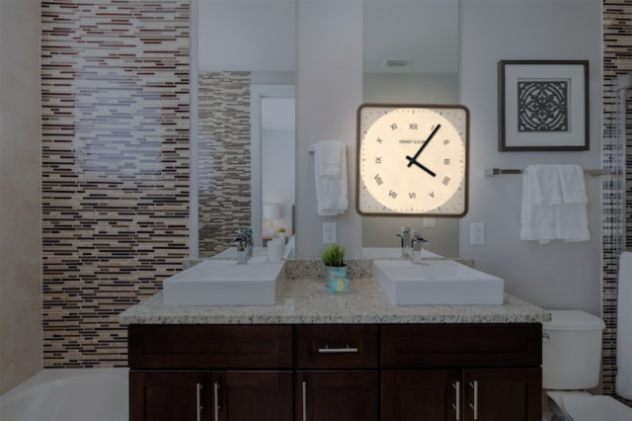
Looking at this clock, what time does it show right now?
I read 4:06
